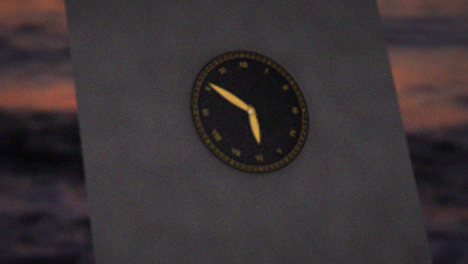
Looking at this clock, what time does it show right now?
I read 5:51
